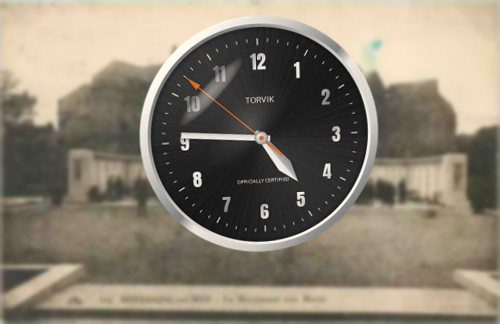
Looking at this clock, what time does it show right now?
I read 4:45:52
